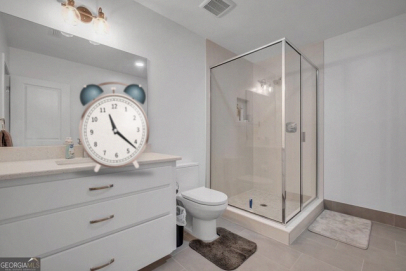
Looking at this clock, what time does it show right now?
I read 11:22
